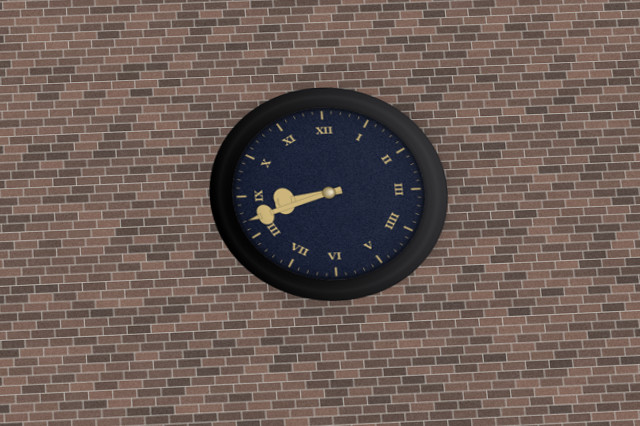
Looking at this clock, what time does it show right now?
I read 8:42
